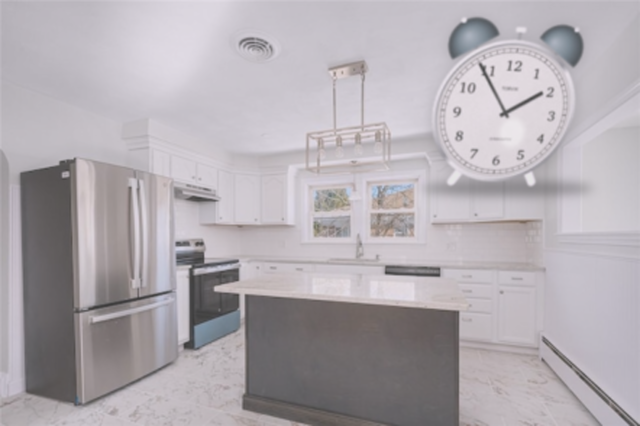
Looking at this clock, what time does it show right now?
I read 1:54
